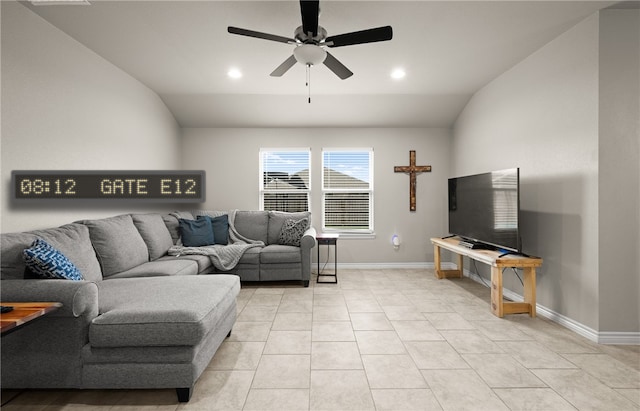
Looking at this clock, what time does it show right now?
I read 8:12
